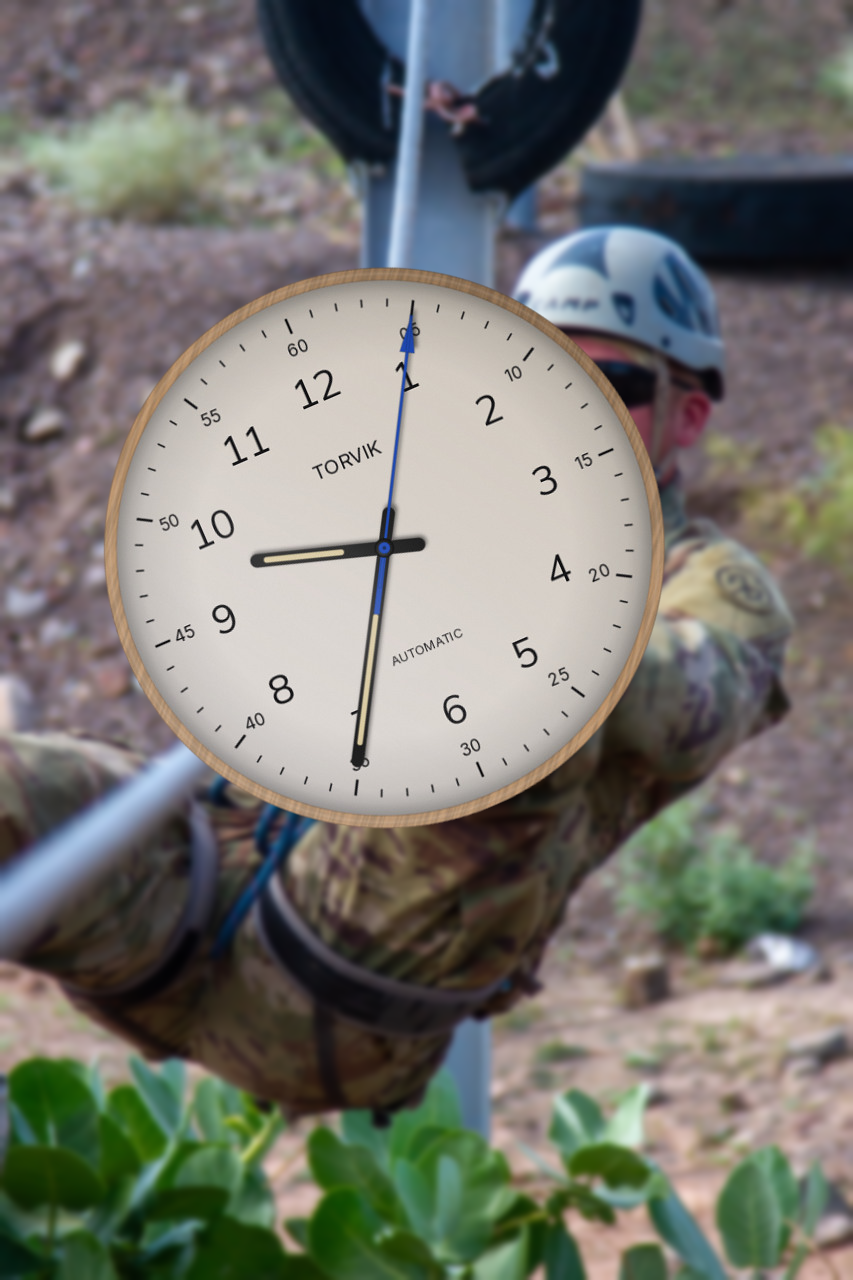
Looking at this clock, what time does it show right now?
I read 9:35:05
